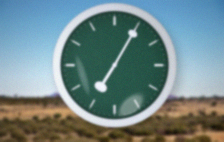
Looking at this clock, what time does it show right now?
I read 7:05
